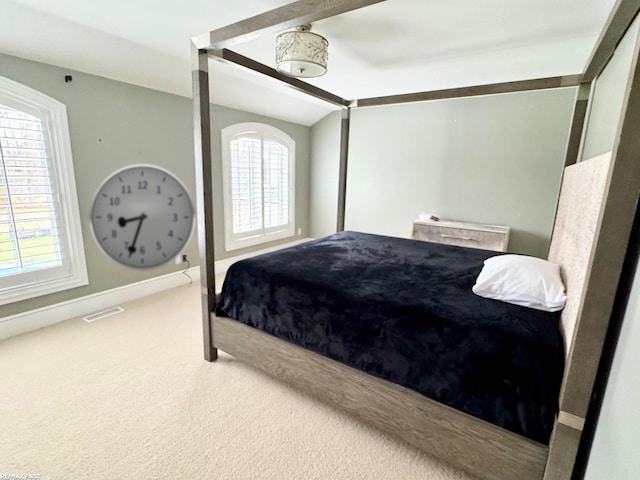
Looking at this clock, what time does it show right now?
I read 8:33
